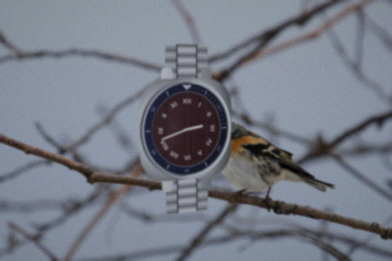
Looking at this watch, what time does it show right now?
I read 2:42
